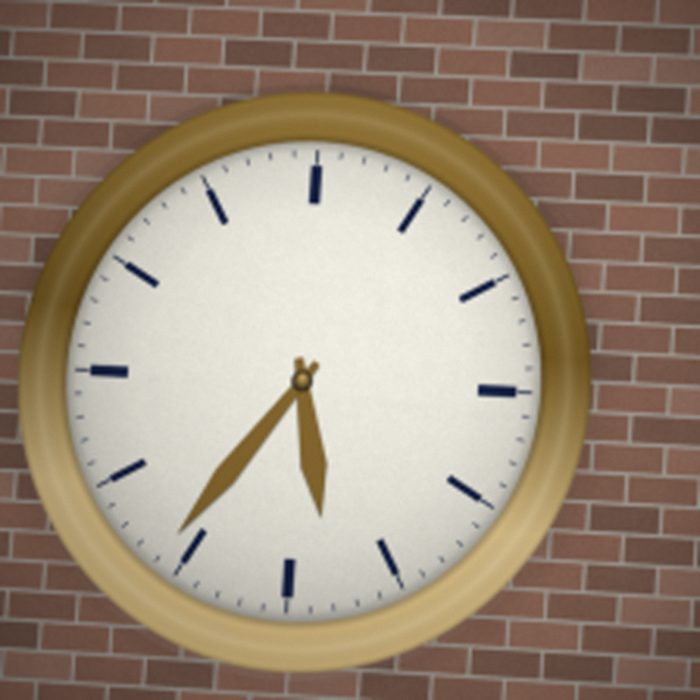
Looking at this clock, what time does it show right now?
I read 5:36
